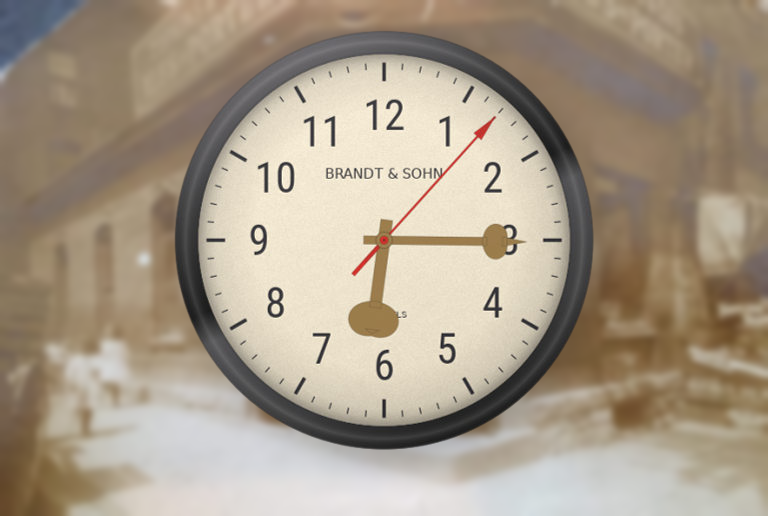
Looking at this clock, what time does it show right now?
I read 6:15:07
